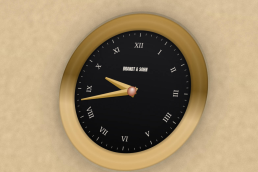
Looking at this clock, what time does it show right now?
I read 9:43
